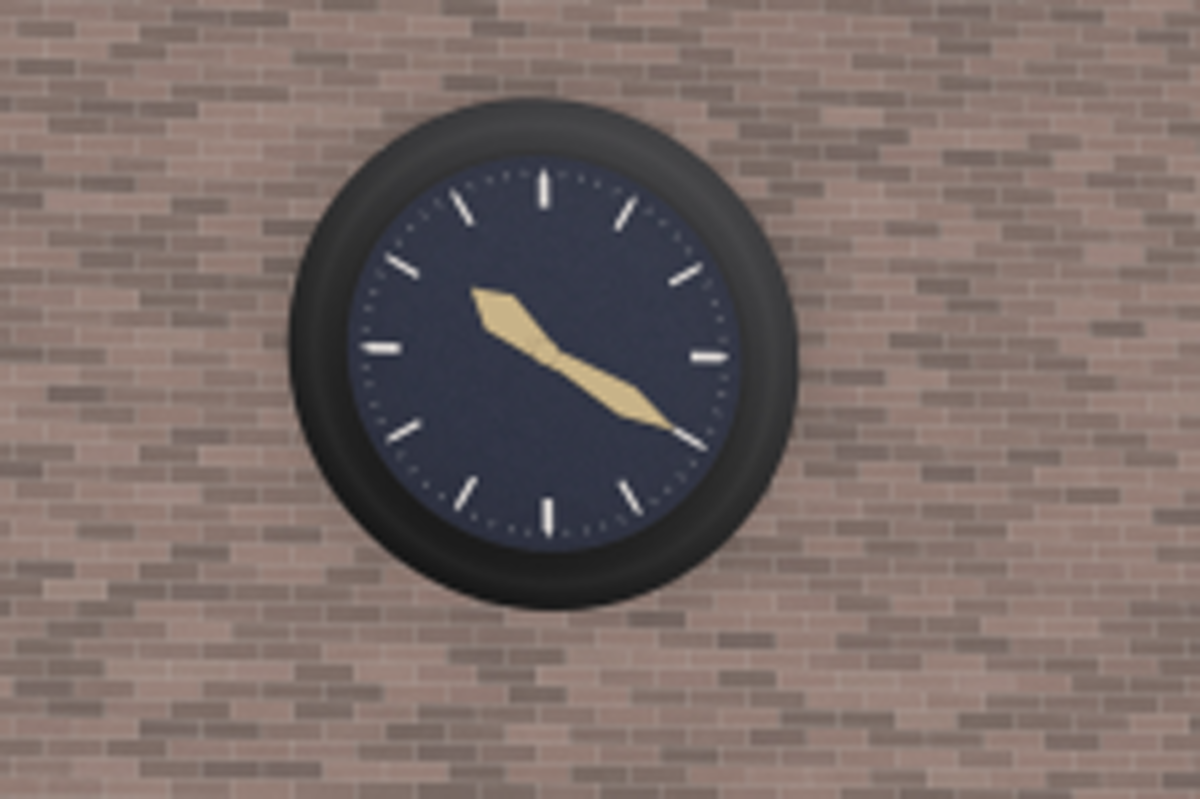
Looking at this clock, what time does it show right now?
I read 10:20
